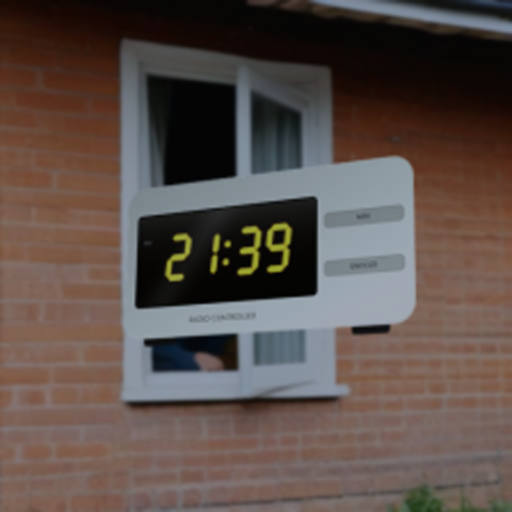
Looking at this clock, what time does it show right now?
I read 21:39
